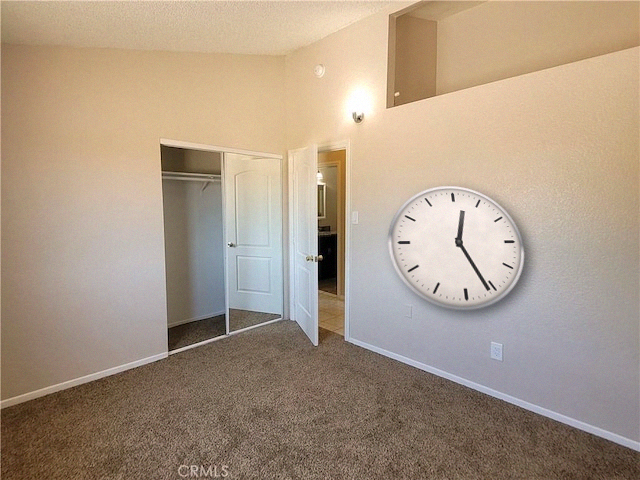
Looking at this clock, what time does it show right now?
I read 12:26
